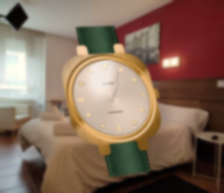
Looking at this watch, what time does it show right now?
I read 1:04
